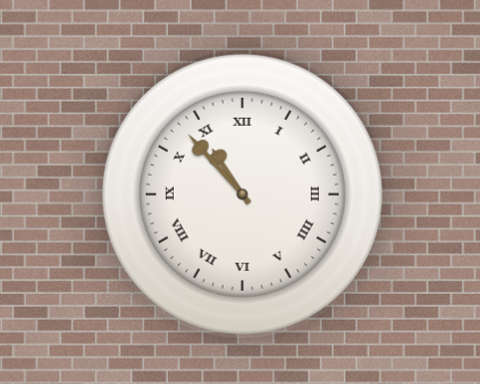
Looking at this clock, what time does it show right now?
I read 10:53
